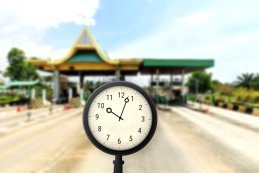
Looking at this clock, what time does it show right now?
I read 10:03
